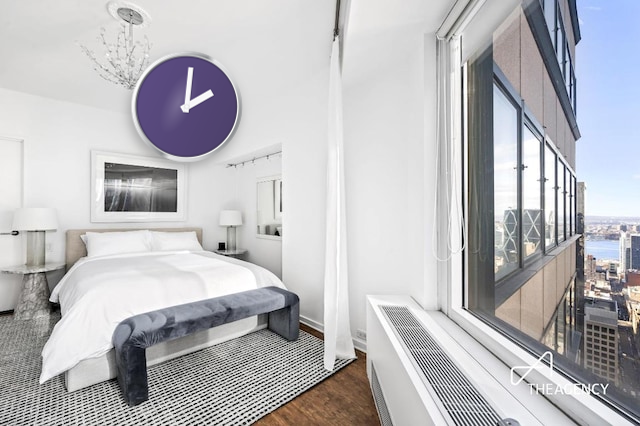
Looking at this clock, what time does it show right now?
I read 2:01
